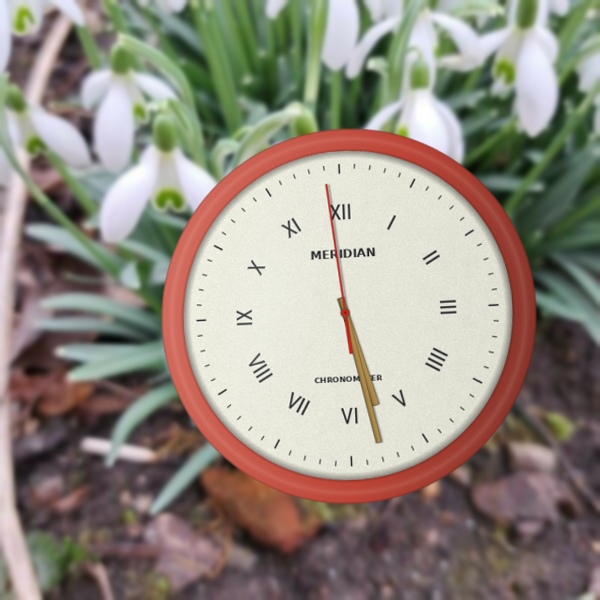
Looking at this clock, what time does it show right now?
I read 5:27:59
